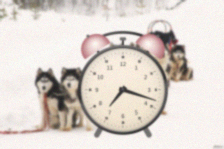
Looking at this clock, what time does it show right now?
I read 7:18
